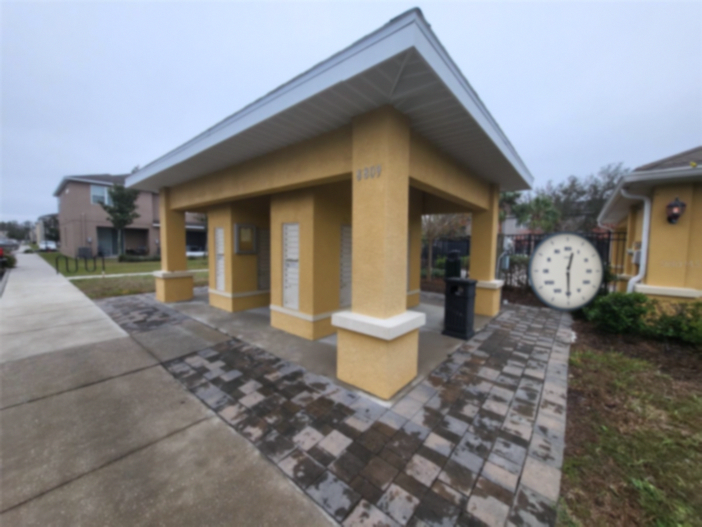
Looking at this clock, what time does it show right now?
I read 12:30
